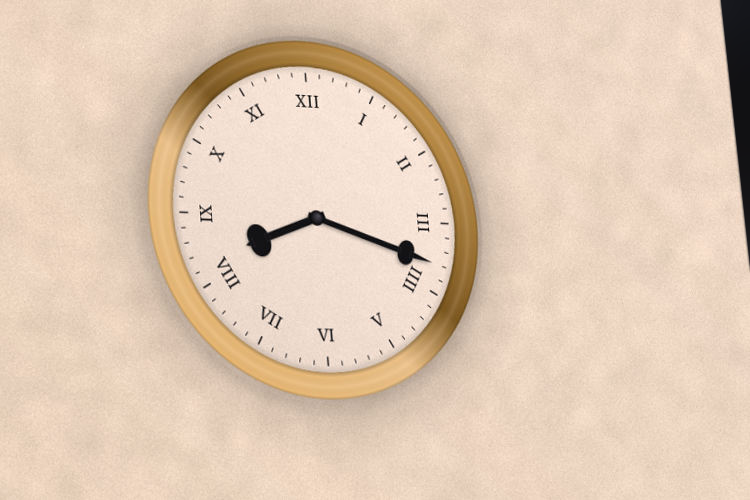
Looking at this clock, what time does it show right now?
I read 8:18
